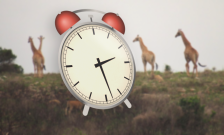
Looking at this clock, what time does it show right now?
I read 2:28
